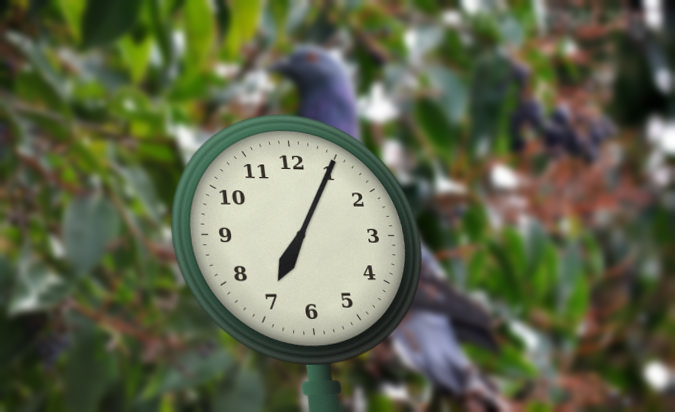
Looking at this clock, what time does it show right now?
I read 7:05
